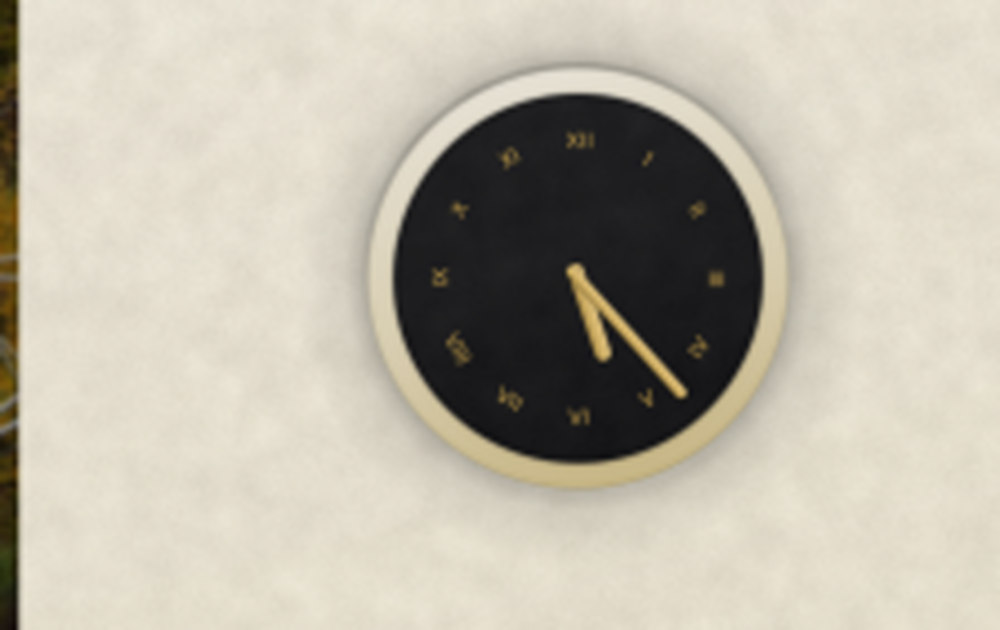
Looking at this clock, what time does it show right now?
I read 5:23
